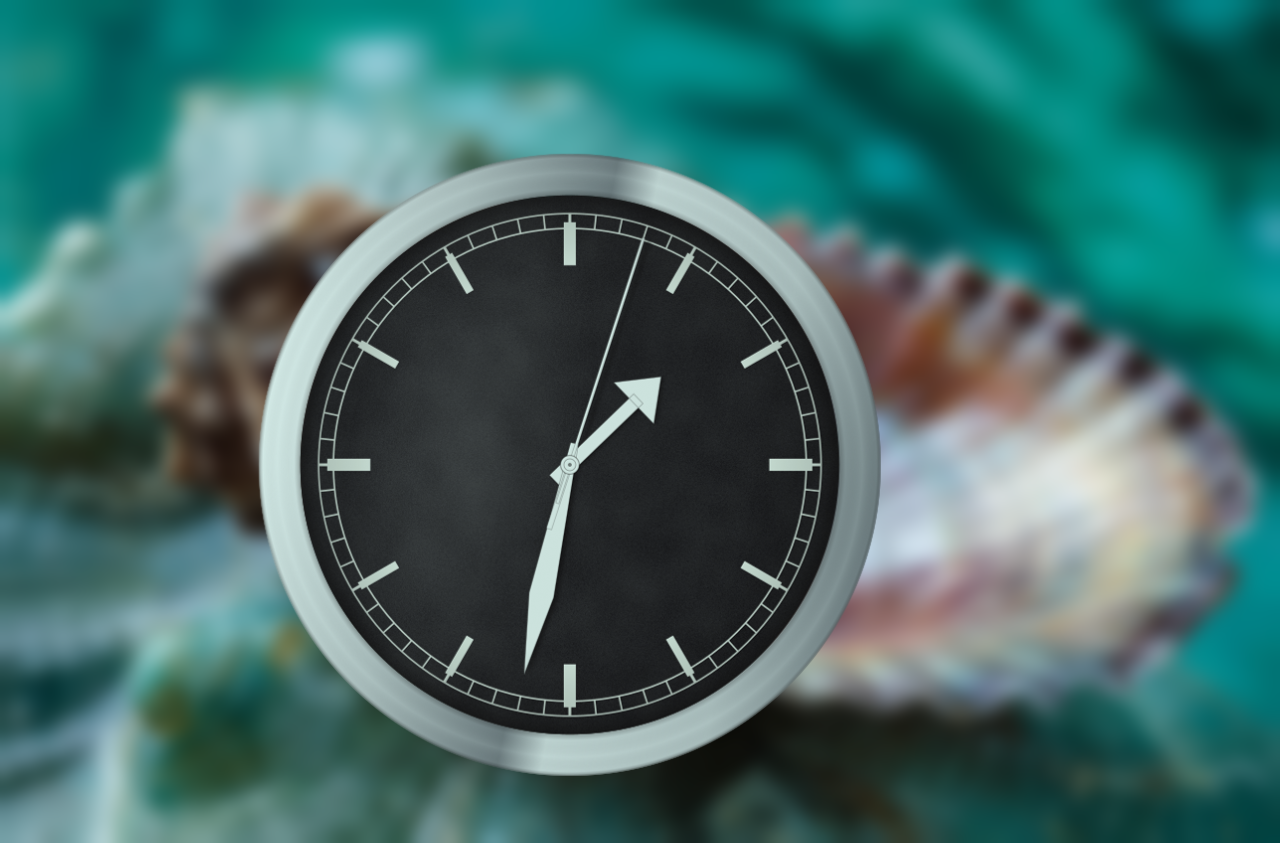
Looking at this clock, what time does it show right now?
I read 1:32:03
